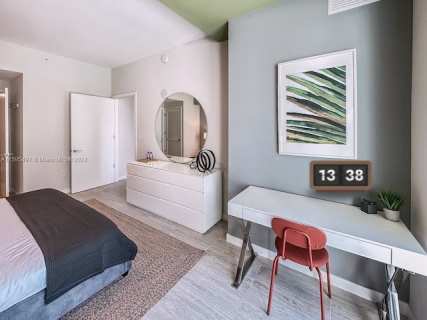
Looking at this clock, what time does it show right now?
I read 13:38
